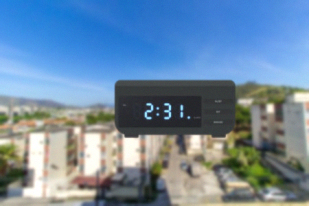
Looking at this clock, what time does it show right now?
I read 2:31
